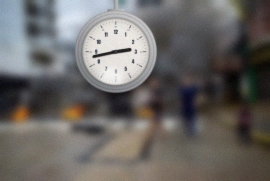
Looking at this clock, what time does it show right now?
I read 2:43
